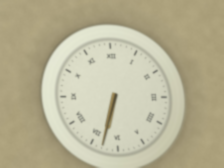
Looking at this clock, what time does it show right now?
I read 6:33
